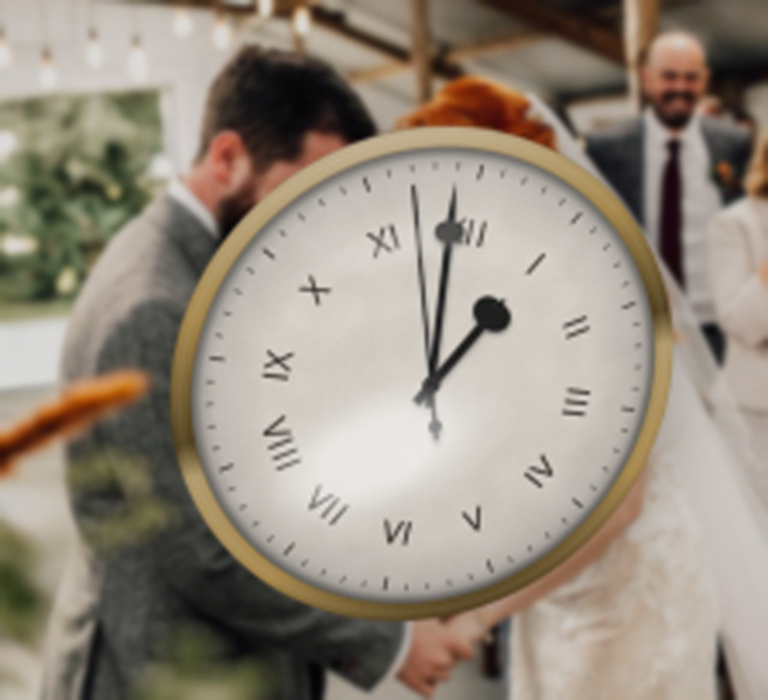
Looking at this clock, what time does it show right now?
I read 12:58:57
